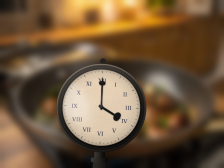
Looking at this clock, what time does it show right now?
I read 4:00
